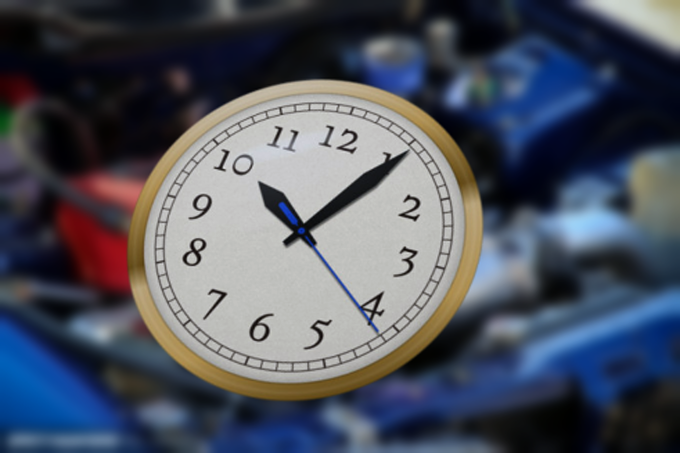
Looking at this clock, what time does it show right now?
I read 10:05:21
